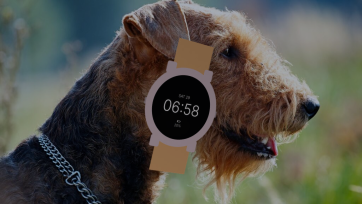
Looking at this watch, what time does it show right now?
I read 6:58
